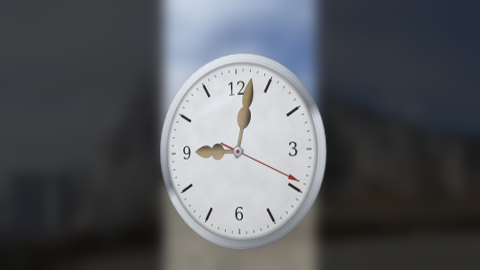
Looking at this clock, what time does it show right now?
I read 9:02:19
